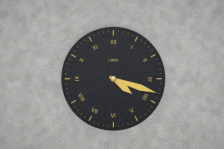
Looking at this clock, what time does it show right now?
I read 4:18
